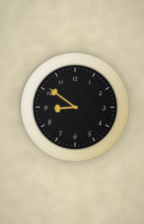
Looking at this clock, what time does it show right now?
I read 8:51
